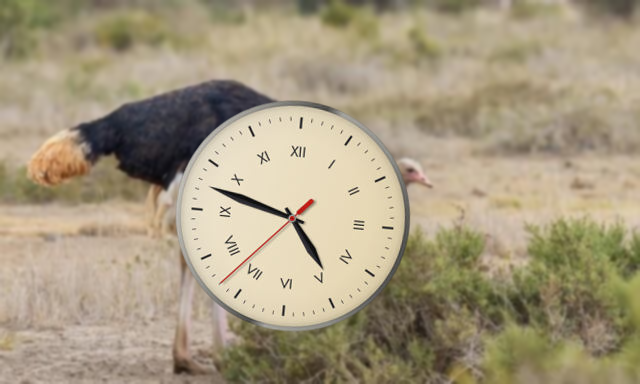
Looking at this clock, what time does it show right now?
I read 4:47:37
